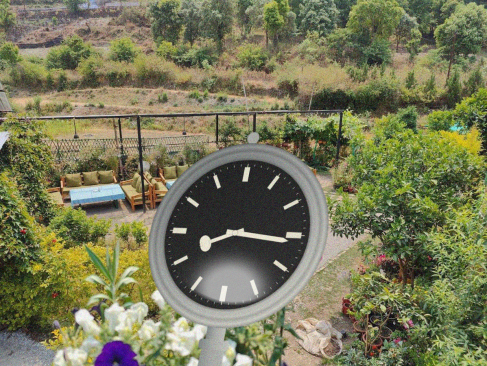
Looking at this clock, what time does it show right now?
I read 8:16
